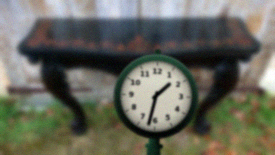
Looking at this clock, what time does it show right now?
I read 1:32
